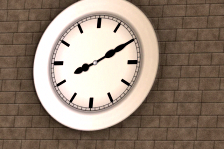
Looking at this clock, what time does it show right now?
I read 8:10
